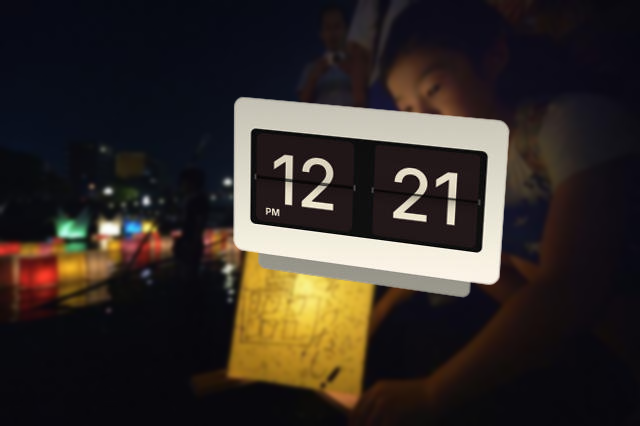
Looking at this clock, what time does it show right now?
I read 12:21
